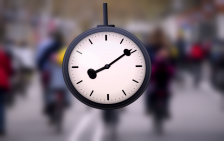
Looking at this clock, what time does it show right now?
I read 8:09
